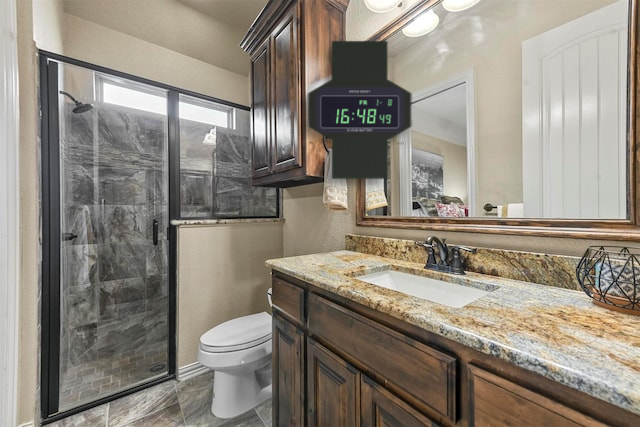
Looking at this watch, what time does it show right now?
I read 16:48
